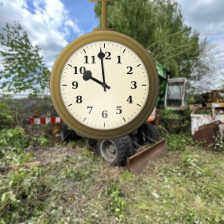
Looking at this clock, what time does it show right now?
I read 9:59
